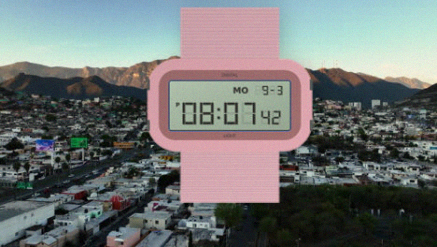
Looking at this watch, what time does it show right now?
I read 8:07:42
